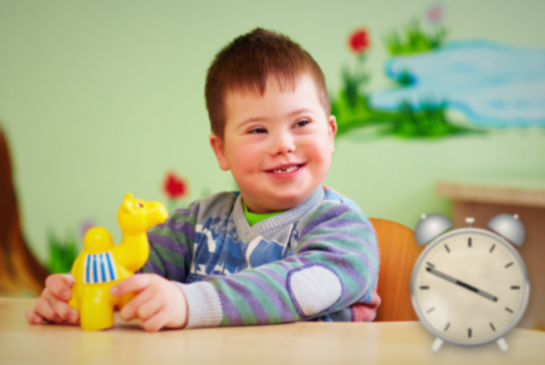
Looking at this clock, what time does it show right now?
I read 3:49
